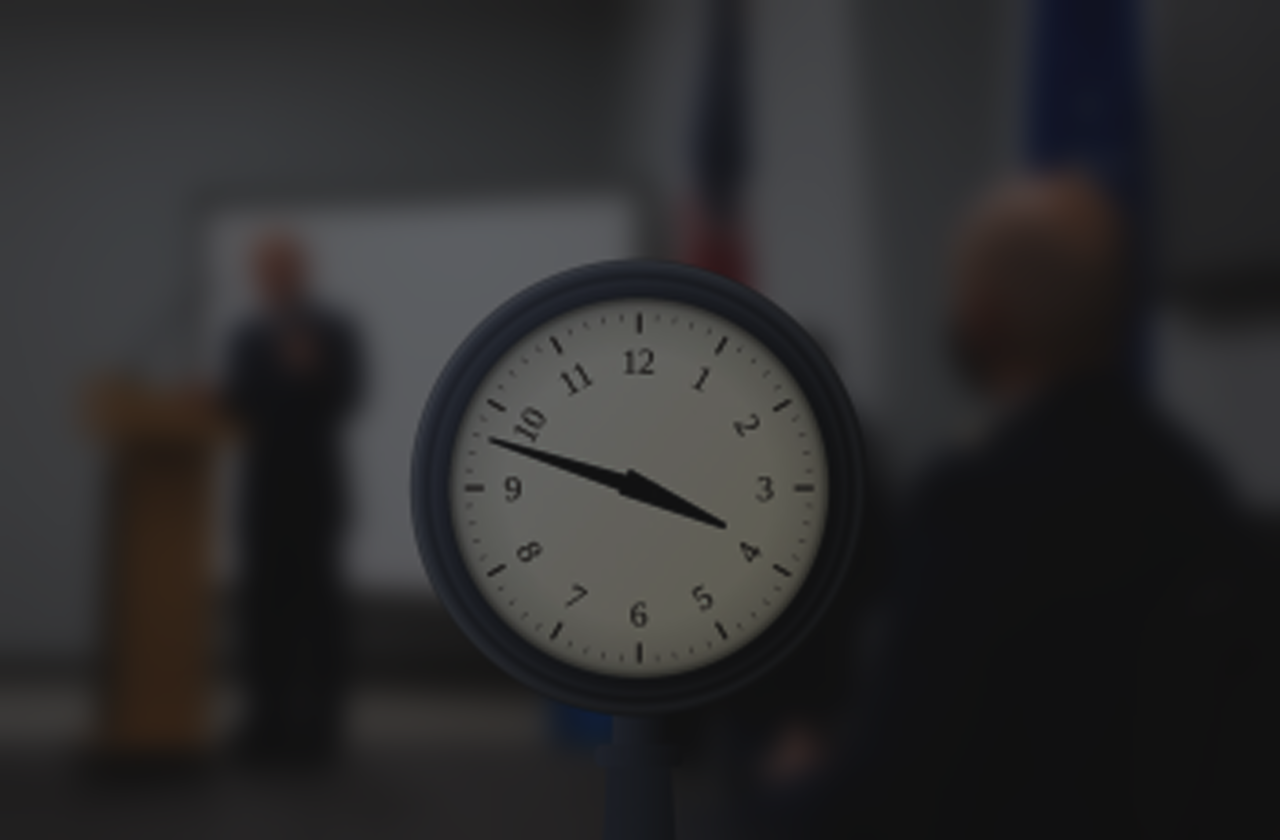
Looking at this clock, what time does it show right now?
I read 3:48
